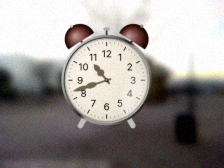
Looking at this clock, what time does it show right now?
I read 10:42
